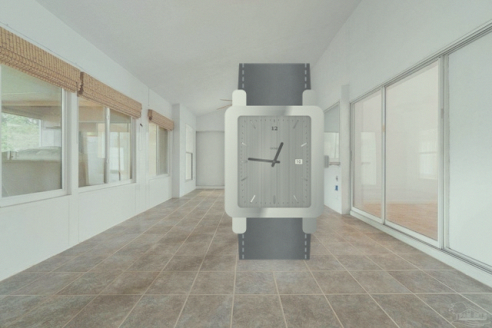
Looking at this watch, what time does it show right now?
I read 12:46
